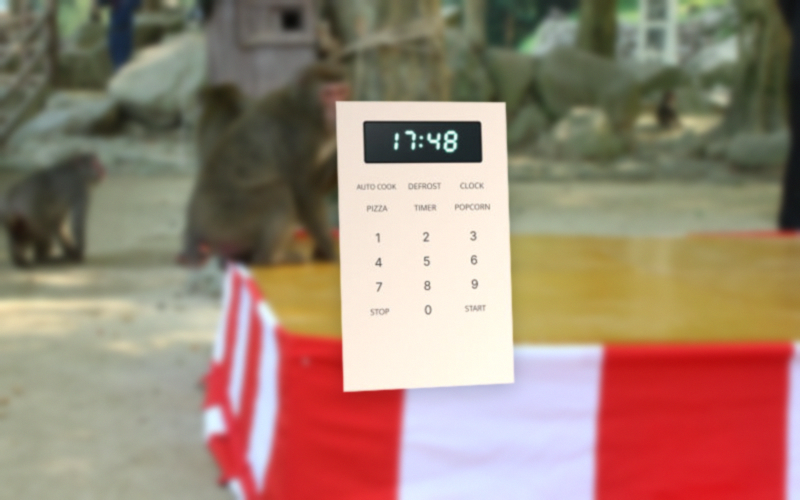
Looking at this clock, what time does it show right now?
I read 17:48
